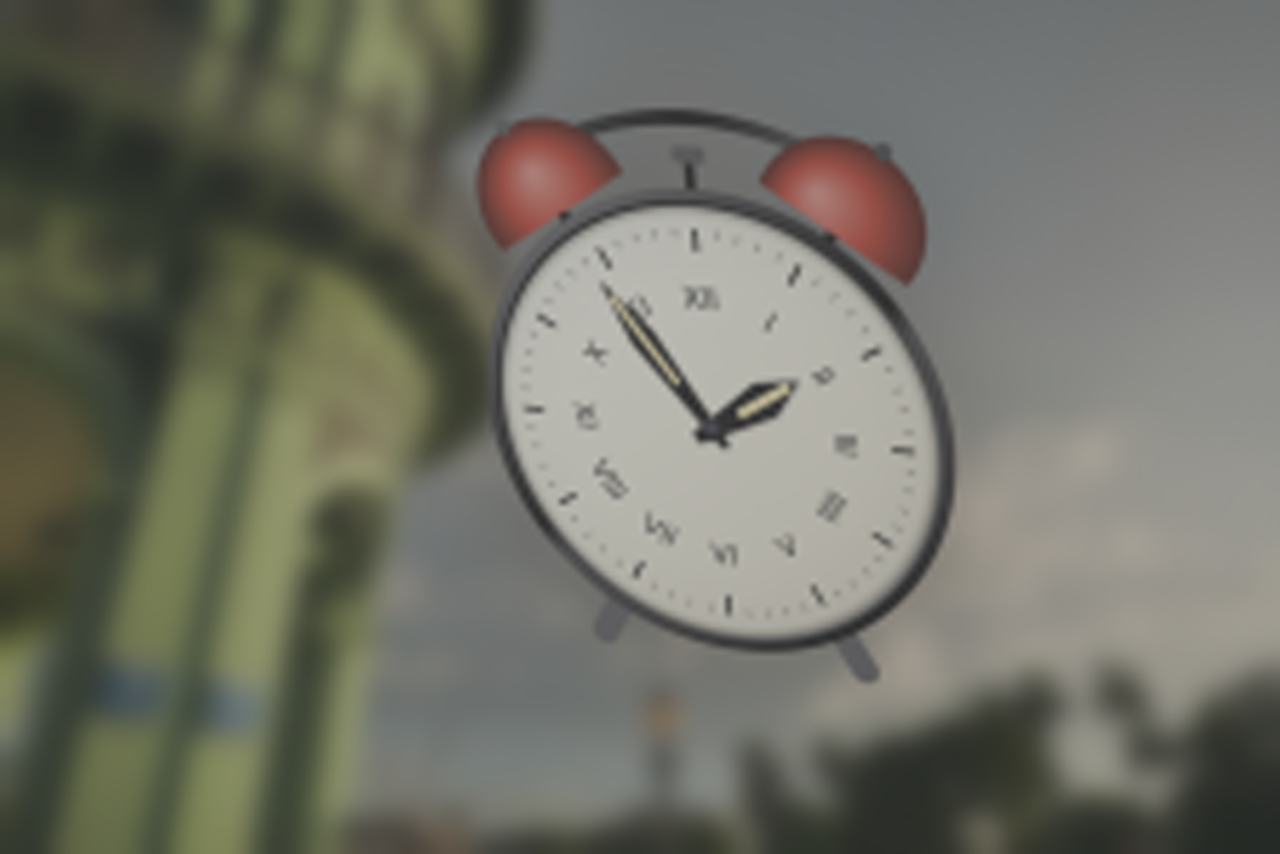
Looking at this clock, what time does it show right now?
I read 1:54
